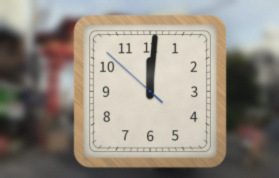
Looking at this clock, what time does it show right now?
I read 12:00:52
